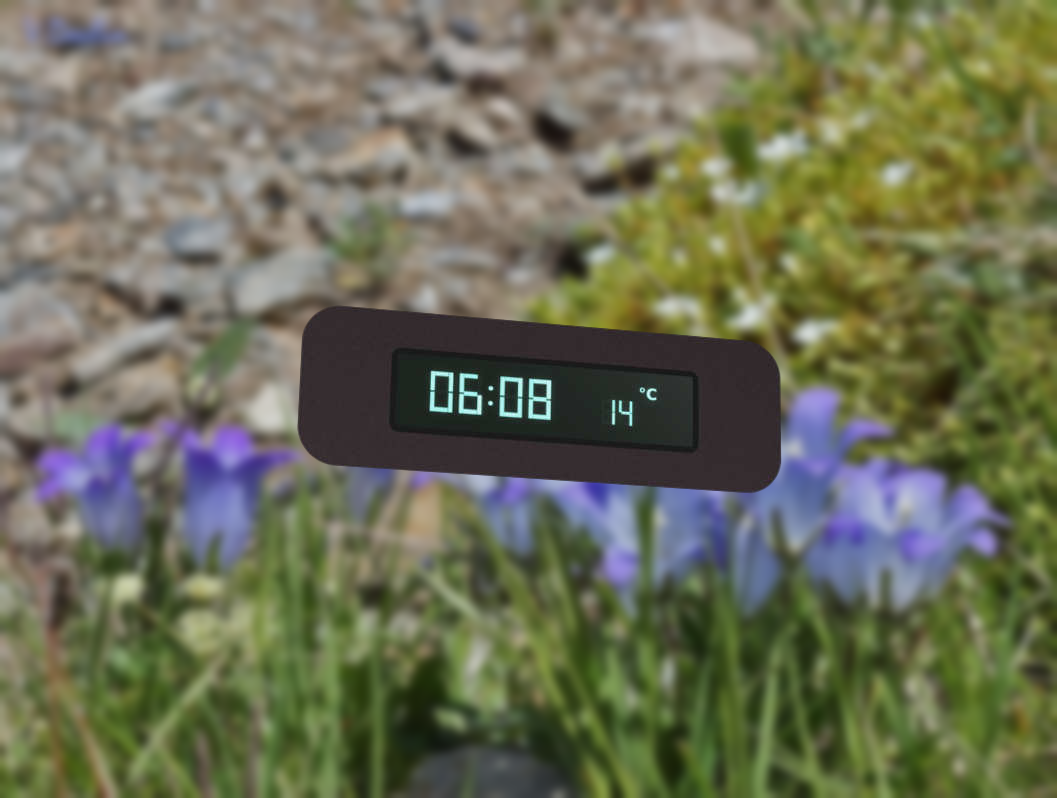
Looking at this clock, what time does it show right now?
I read 6:08
